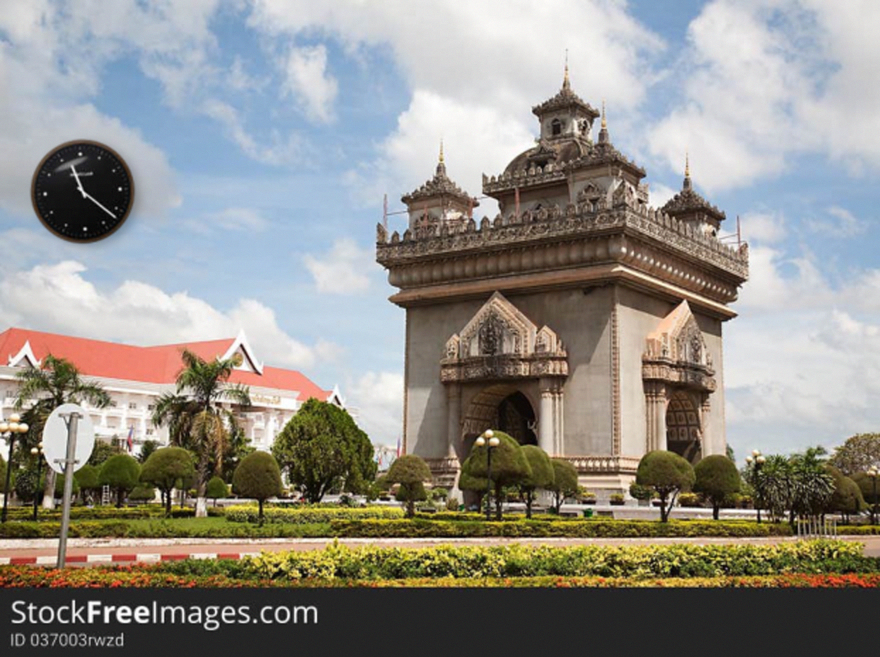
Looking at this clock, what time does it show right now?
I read 11:22
